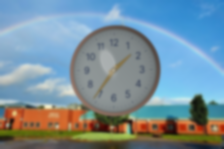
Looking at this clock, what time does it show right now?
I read 1:36
